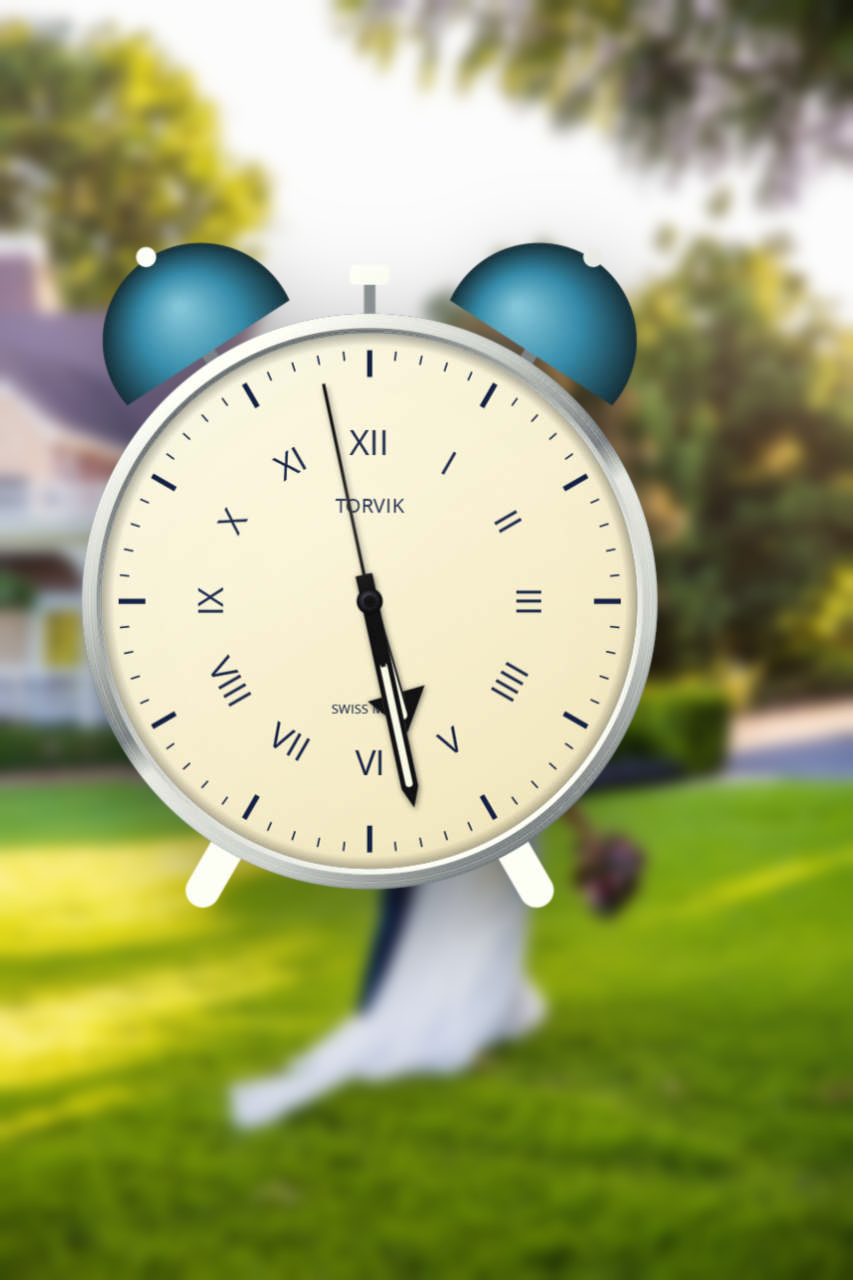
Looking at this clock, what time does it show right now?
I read 5:27:58
